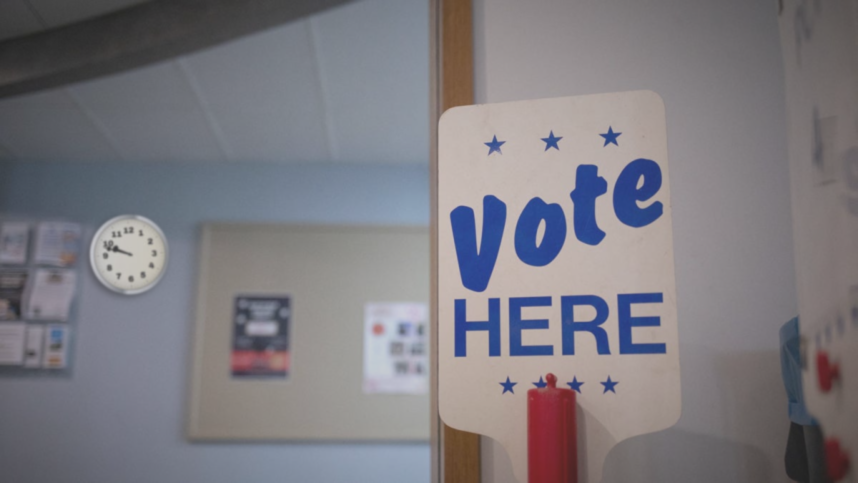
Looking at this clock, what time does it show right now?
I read 9:48
